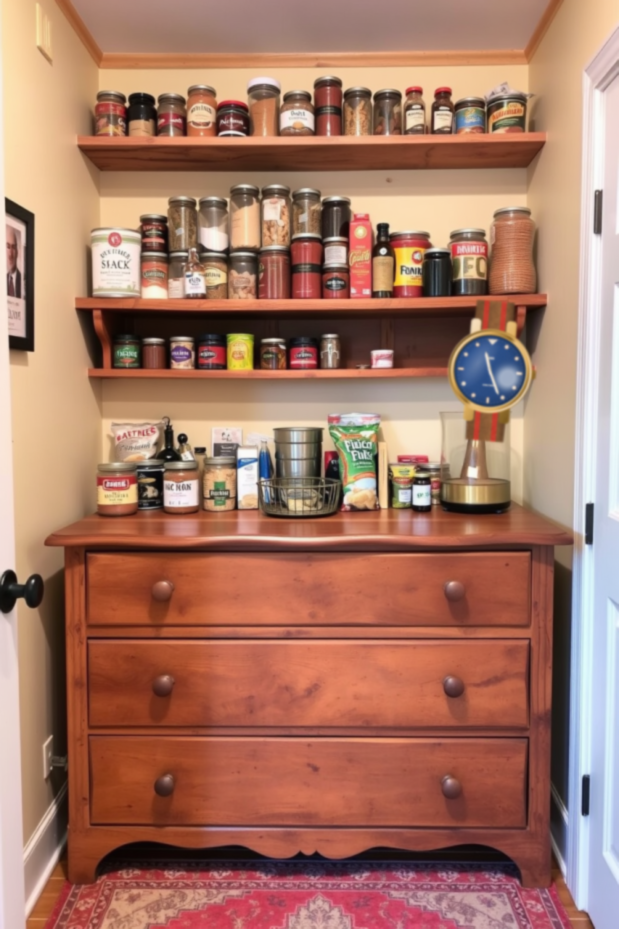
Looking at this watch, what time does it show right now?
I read 11:26
